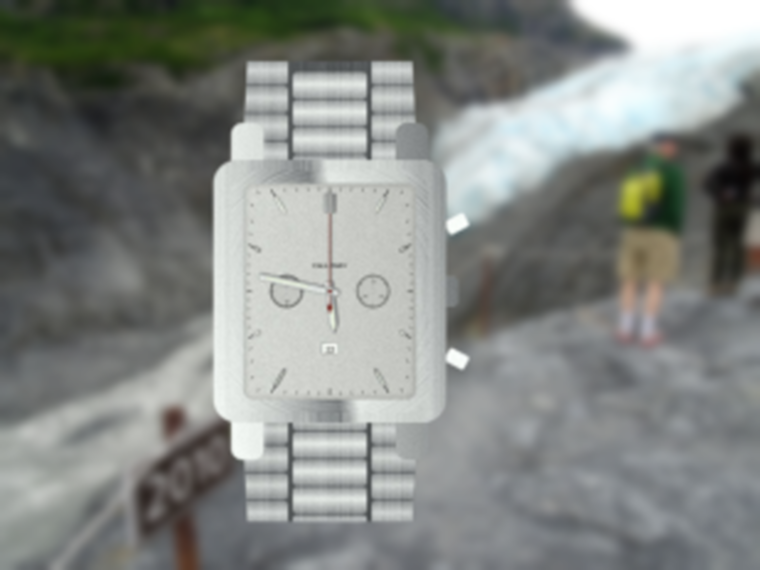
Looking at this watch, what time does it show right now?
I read 5:47
